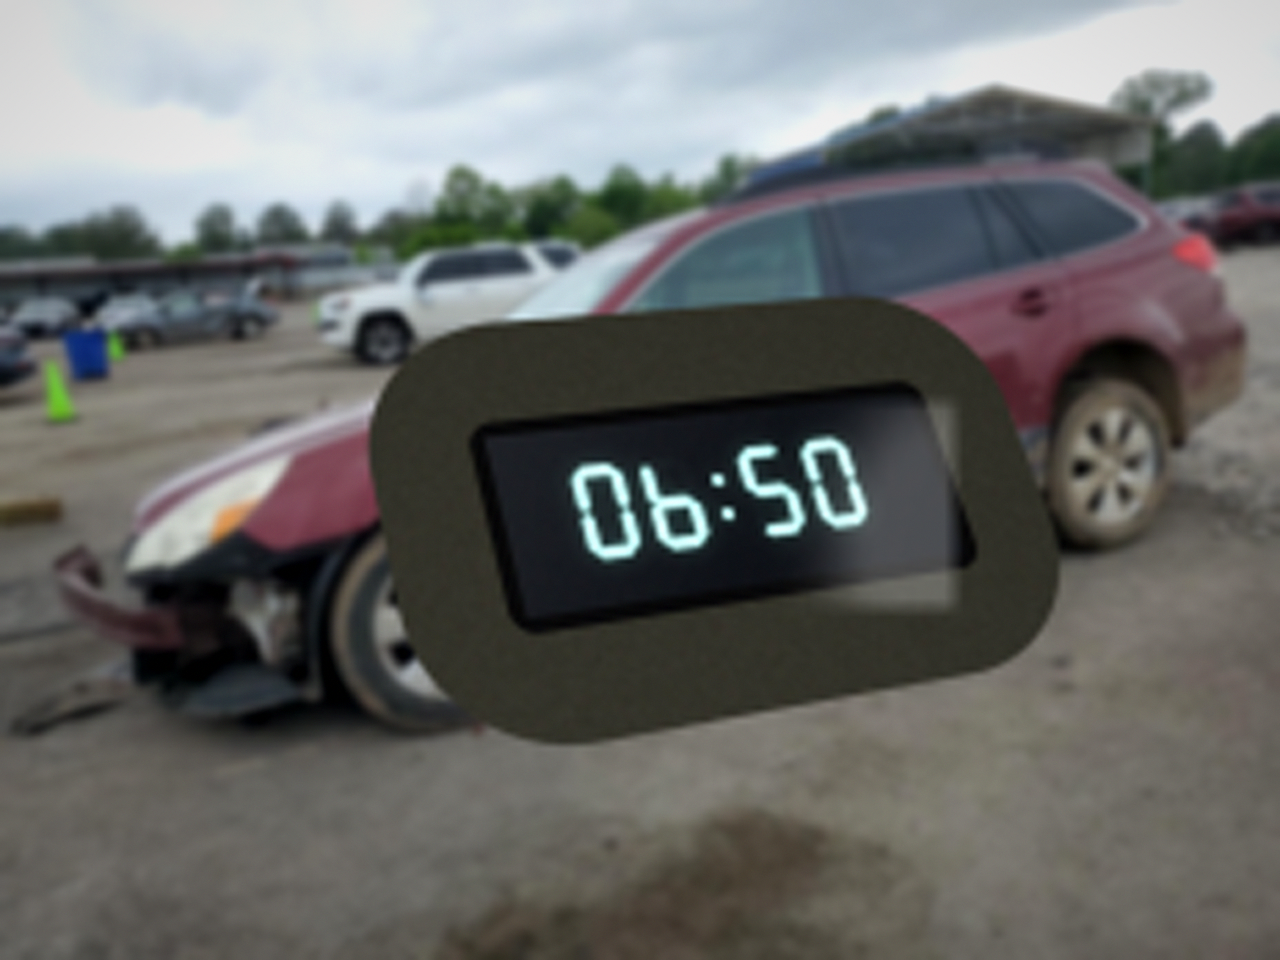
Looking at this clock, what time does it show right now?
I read 6:50
